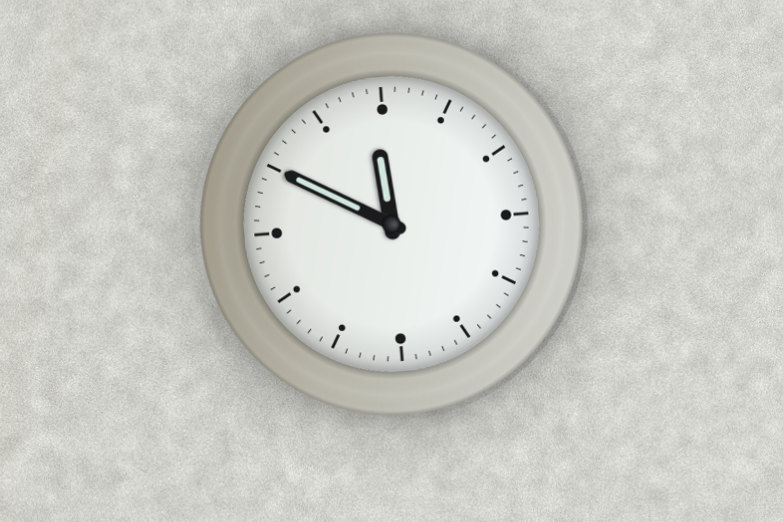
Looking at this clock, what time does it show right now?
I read 11:50
